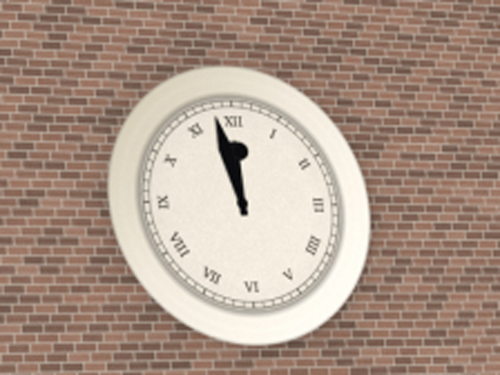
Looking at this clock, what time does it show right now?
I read 11:58
